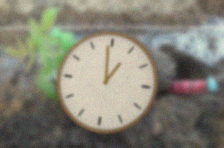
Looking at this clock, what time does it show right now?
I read 12:59
